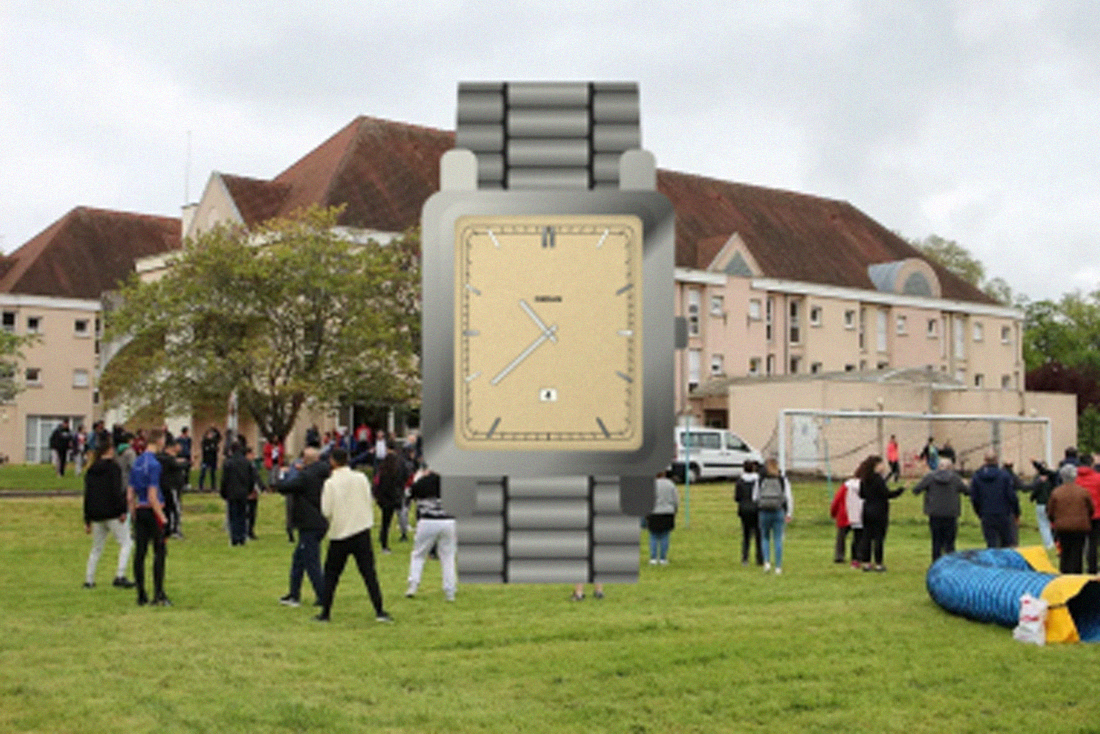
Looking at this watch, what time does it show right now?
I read 10:38
